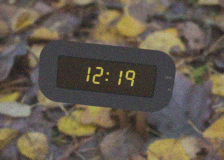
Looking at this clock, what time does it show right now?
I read 12:19
